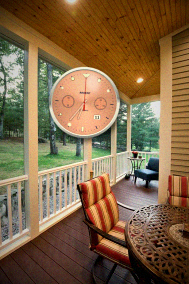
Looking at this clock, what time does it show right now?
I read 6:36
